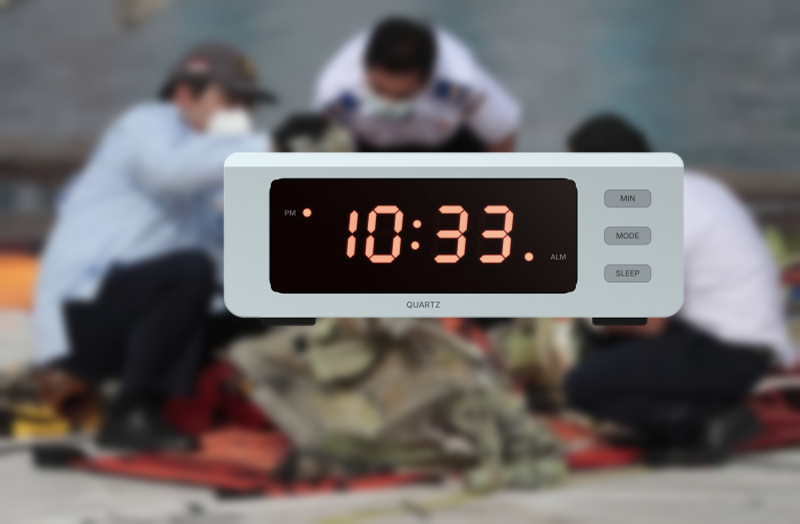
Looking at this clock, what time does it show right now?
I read 10:33
